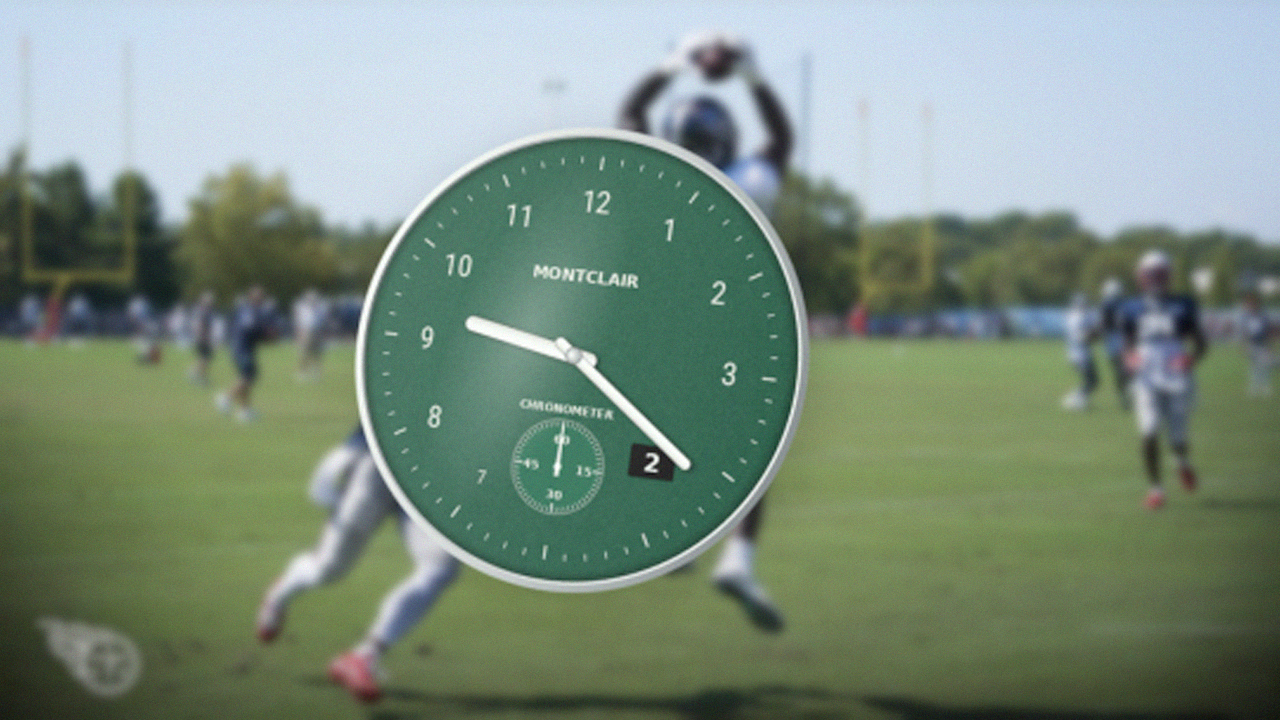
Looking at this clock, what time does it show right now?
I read 9:21
